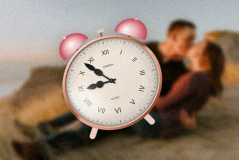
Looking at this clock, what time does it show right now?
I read 8:53
